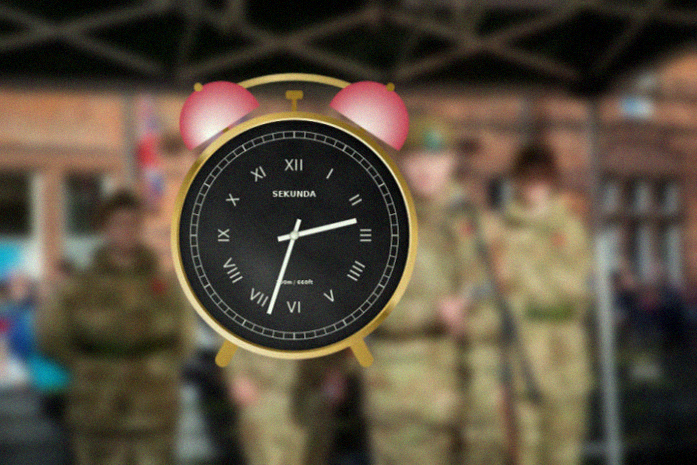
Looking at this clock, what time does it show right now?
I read 2:33
